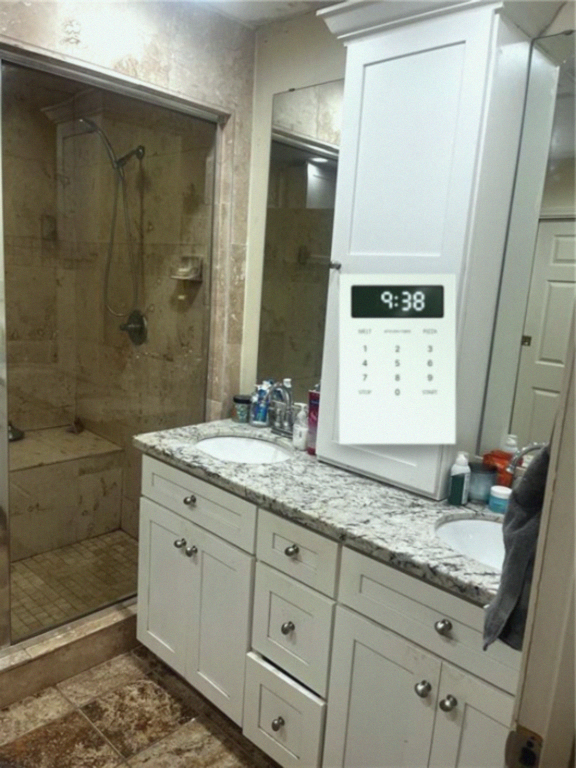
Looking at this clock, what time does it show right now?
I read 9:38
